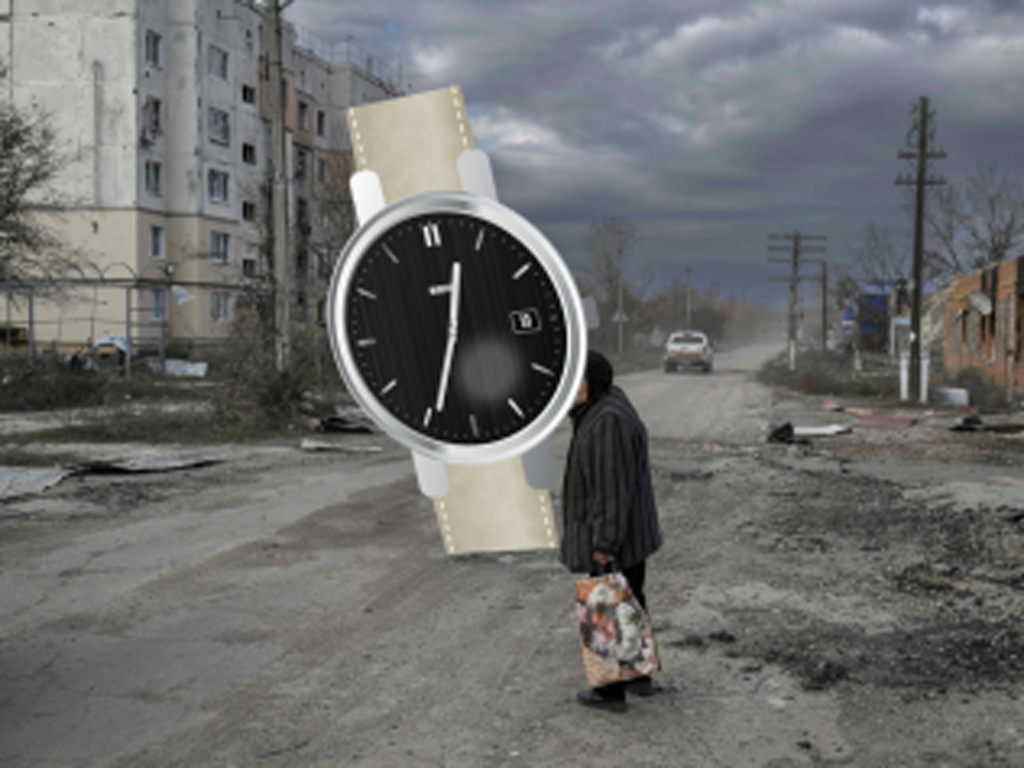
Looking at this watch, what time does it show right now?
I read 12:34
